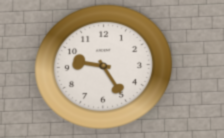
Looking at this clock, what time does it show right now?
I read 9:25
